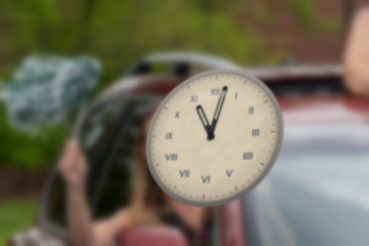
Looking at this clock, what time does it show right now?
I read 11:02
